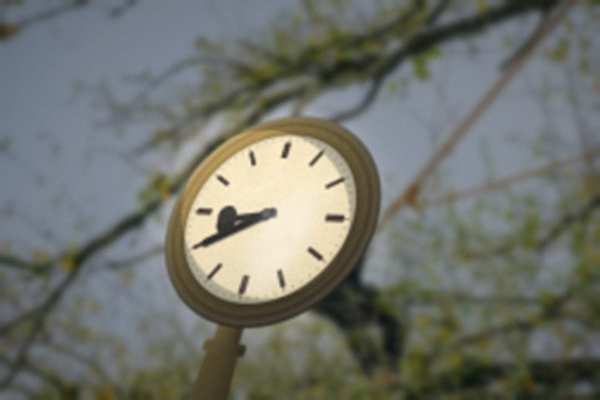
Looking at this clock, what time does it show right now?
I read 8:40
